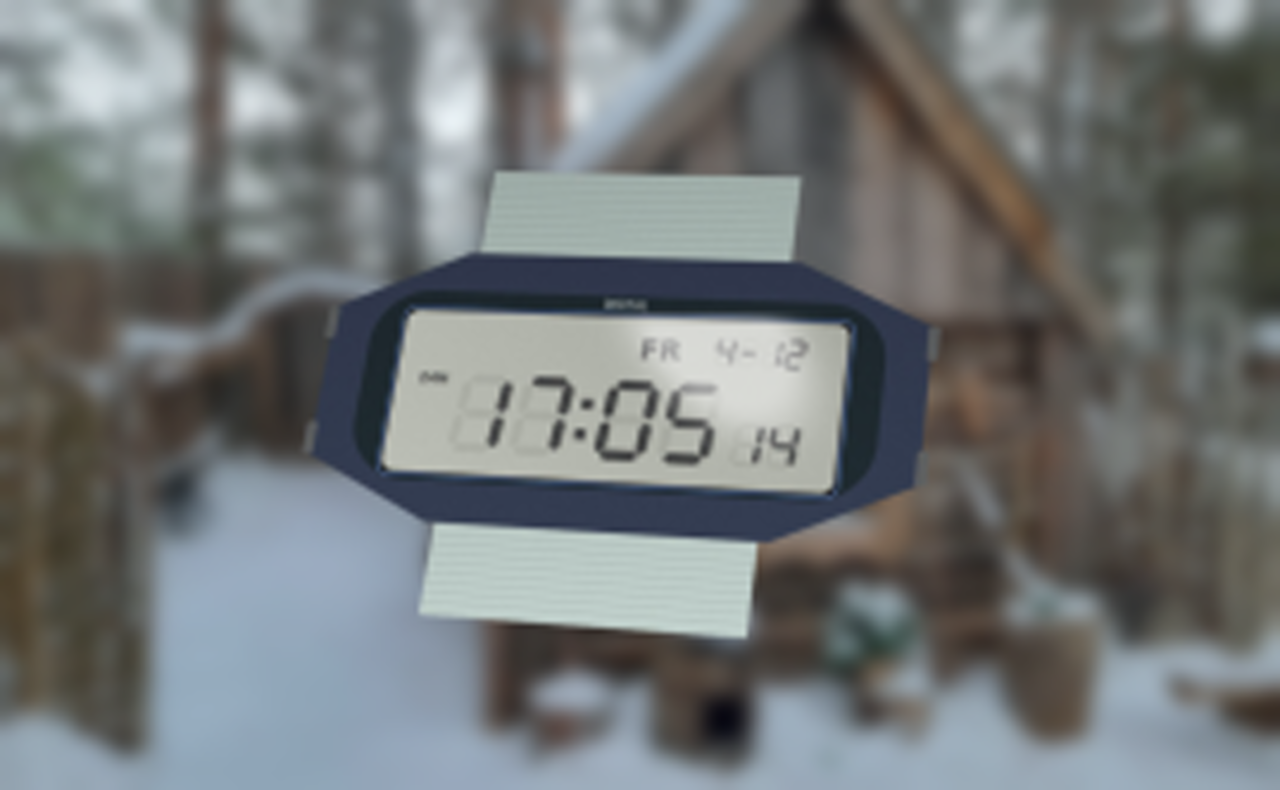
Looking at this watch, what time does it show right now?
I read 17:05:14
